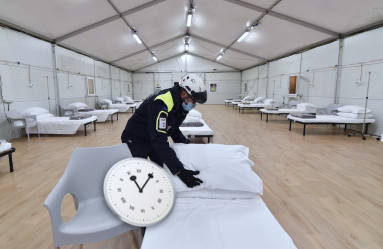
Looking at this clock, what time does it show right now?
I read 11:06
